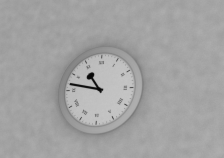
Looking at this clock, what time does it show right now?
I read 10:47
